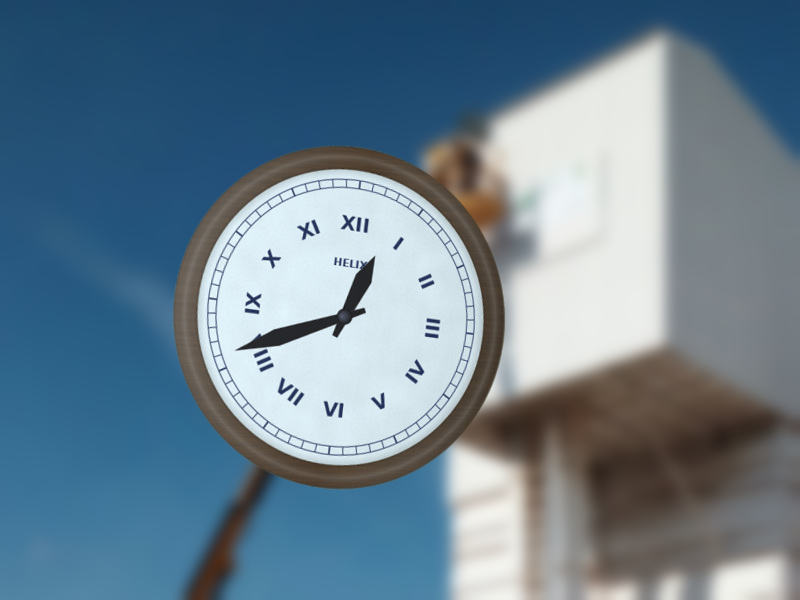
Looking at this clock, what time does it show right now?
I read 12:41
